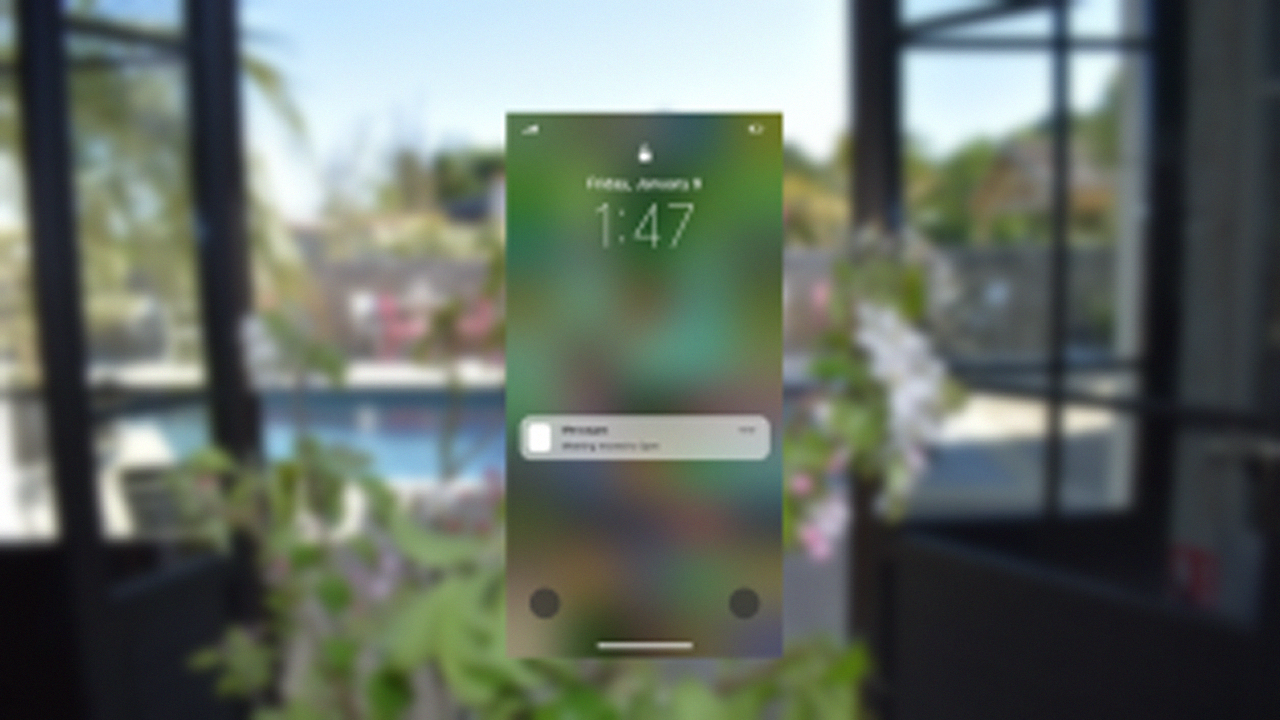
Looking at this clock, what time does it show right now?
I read 1:47
